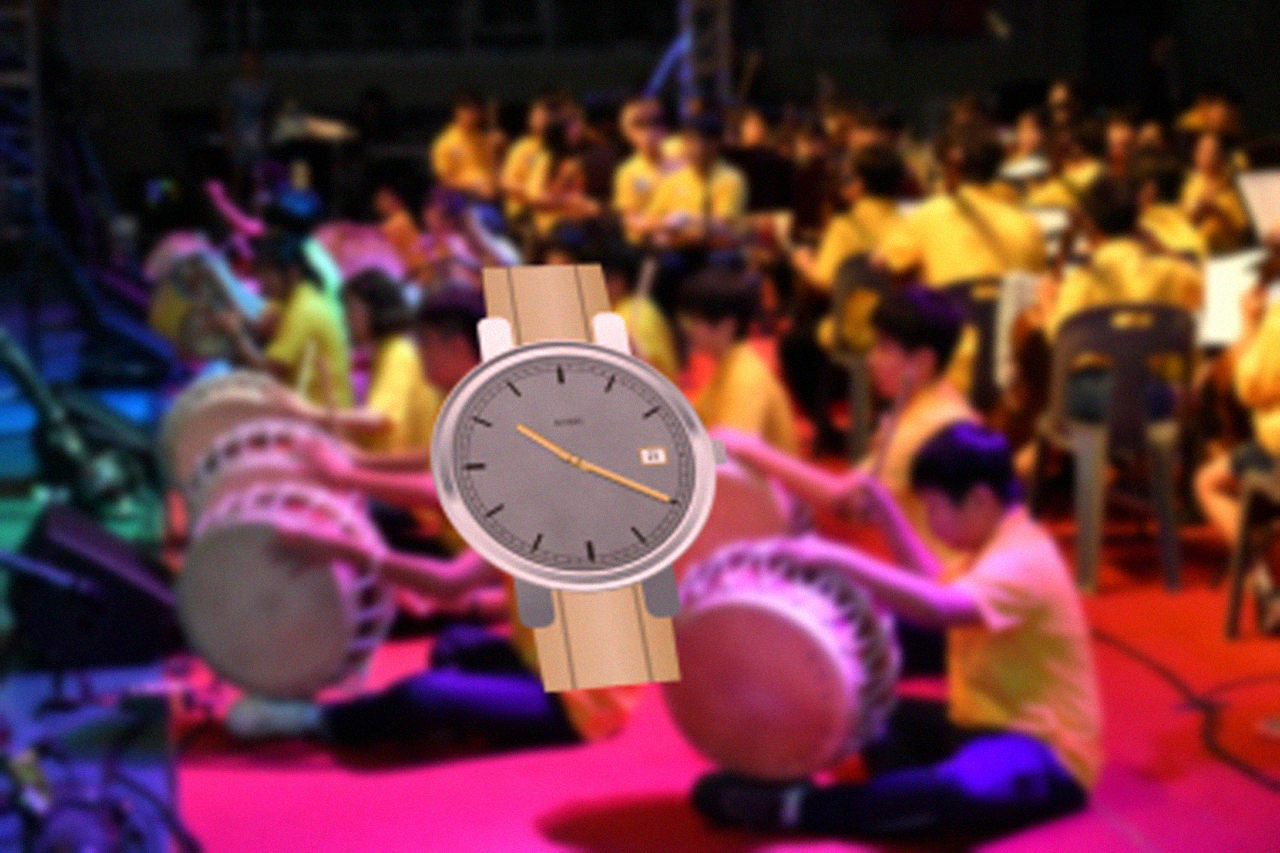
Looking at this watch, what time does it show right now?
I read 10:20
